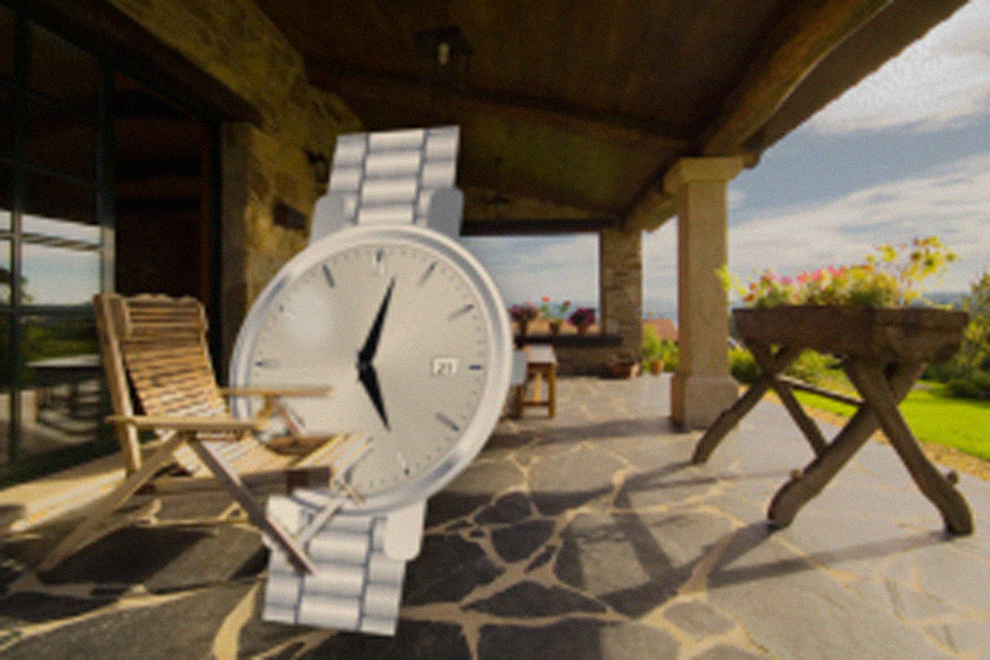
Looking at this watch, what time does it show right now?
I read 5:02
